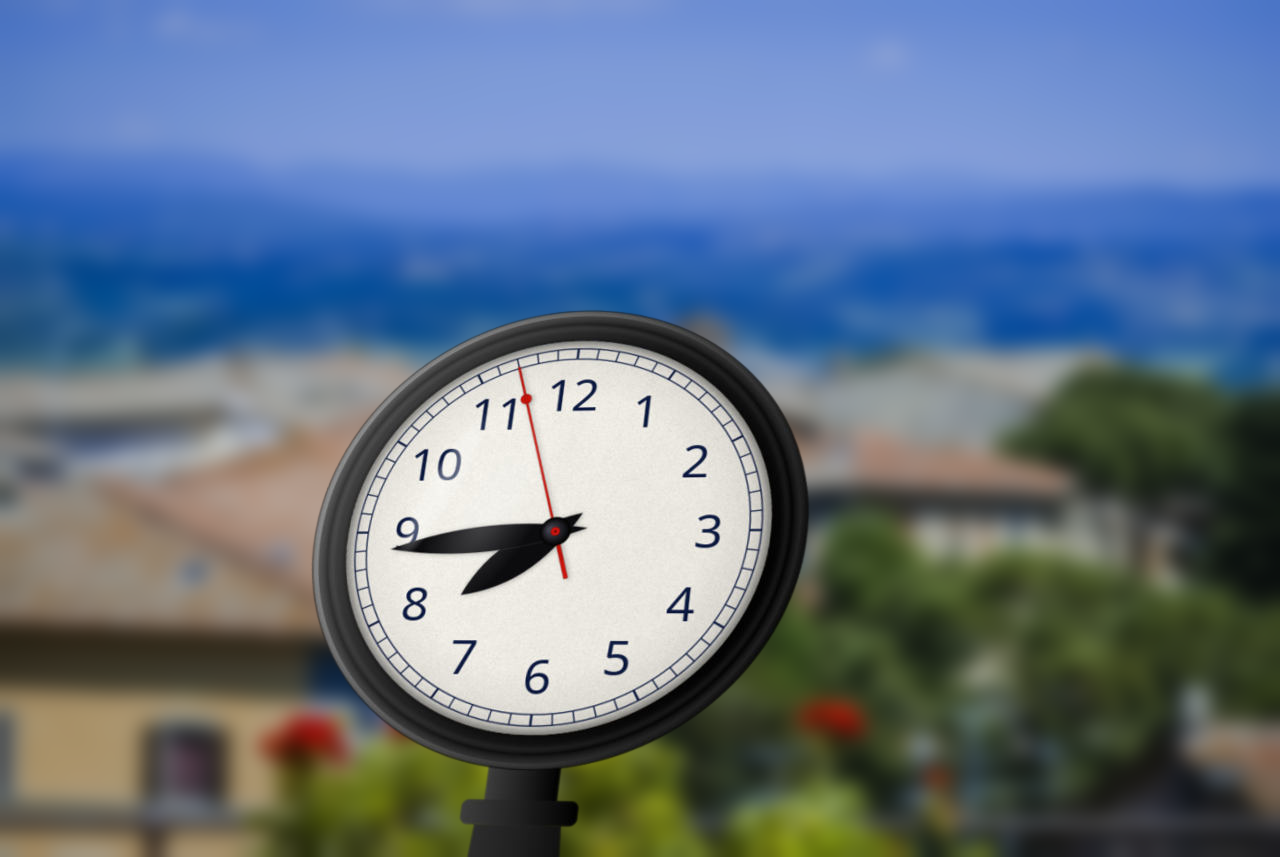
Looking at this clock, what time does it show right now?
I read 7:43:57
